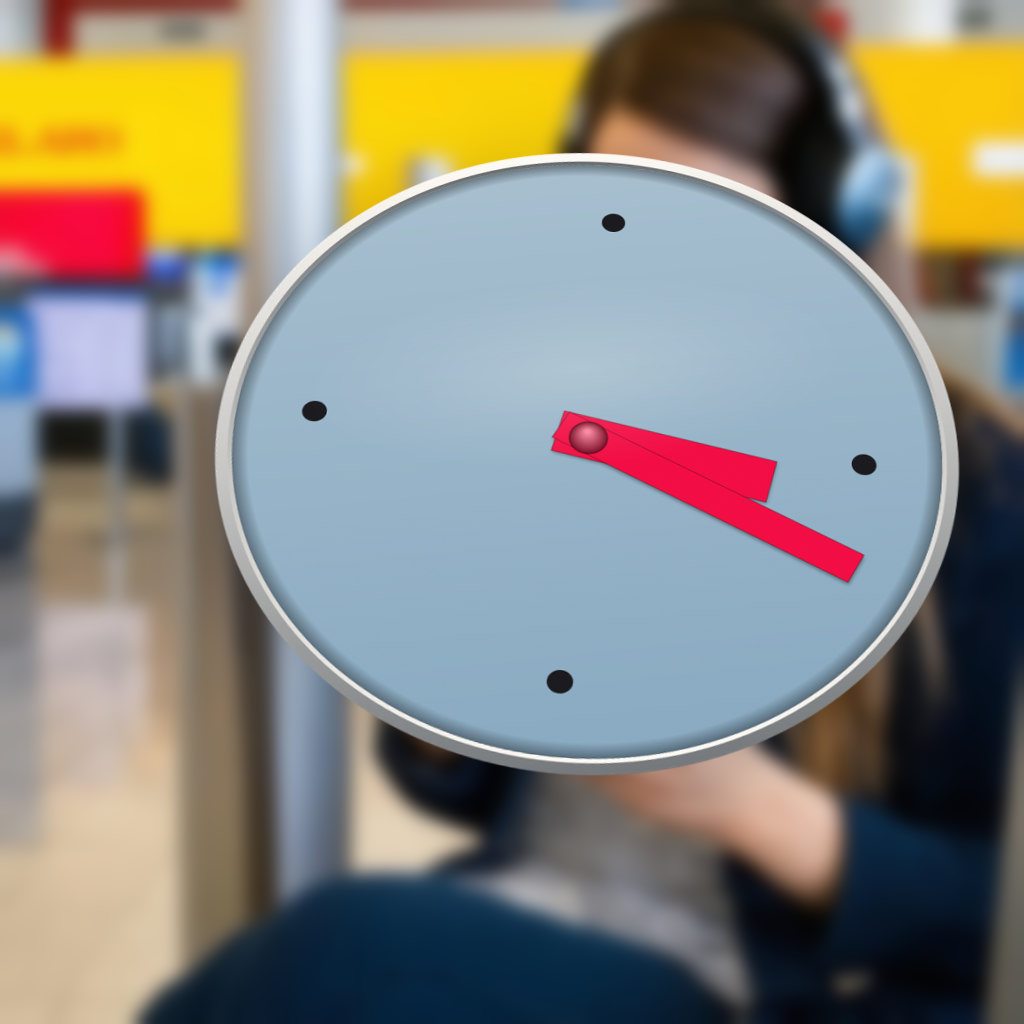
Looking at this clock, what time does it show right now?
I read 3:19
